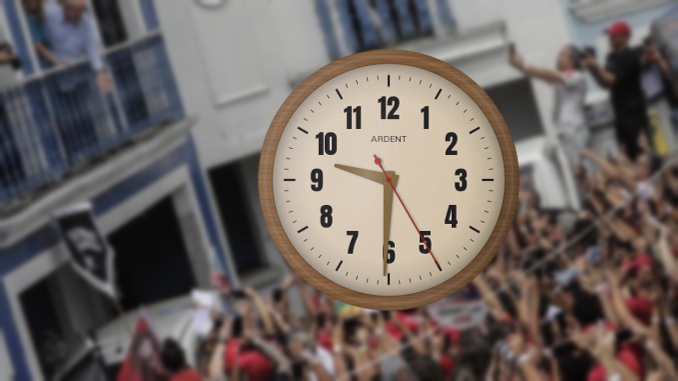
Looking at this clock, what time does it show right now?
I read 9:30:25
